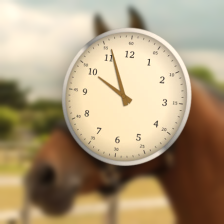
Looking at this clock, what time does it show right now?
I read 9:56
